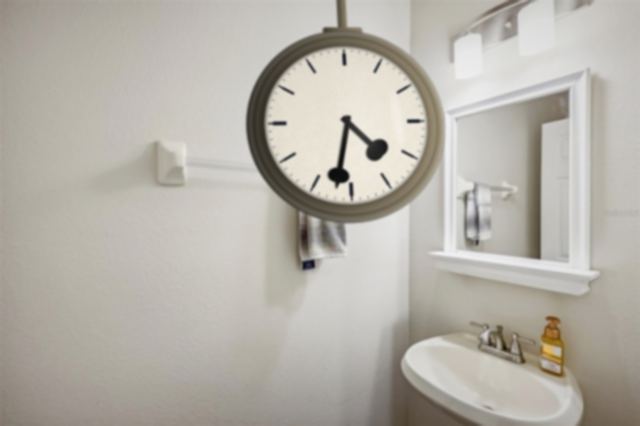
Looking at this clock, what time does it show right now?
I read 4:32
